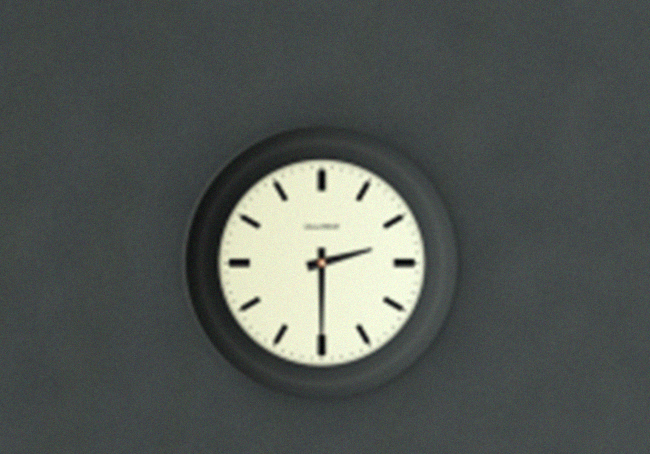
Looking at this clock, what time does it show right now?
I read 2:30
